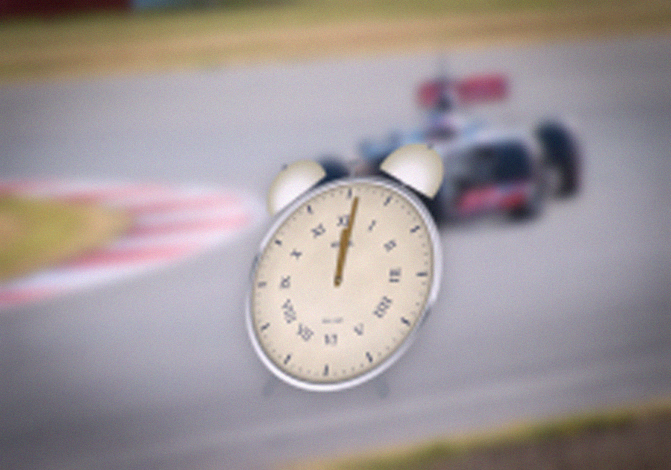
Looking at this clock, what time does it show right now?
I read 12:01
